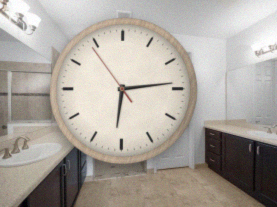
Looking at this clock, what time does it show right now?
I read 6:13:54
